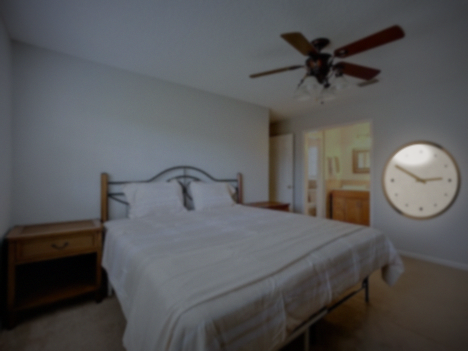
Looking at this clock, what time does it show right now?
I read 2:50
